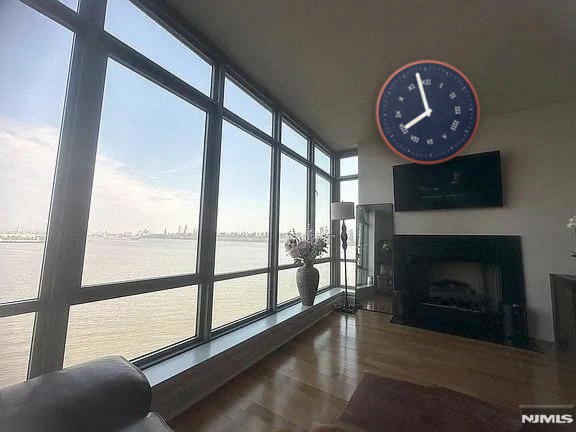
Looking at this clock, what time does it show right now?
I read 7:58
